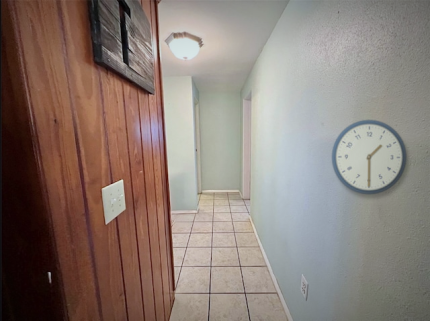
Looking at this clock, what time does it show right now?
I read 1:30
